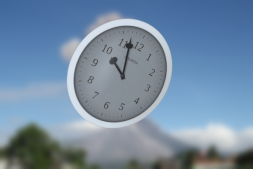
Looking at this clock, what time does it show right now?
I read 9:57
